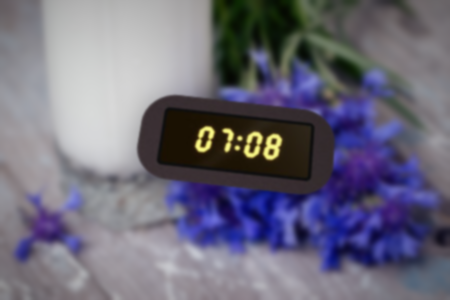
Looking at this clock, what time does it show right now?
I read 7:08
